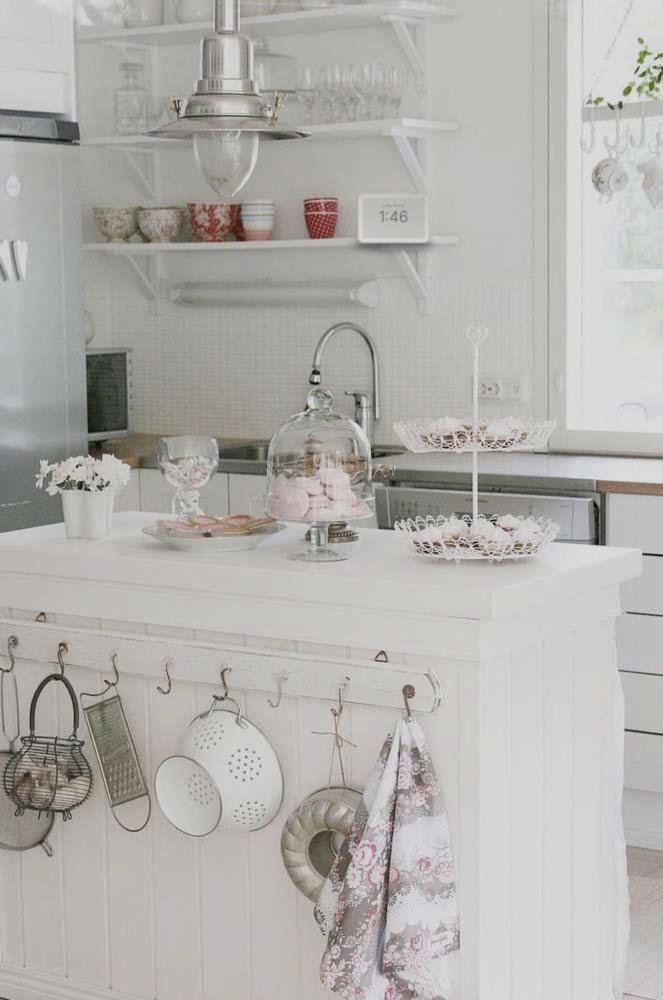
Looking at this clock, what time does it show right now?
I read 1:46
